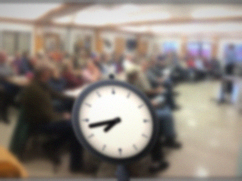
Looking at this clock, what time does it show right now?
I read 7:43
